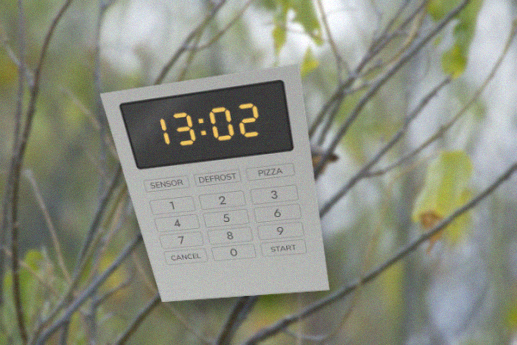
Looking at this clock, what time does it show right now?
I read 13:02
